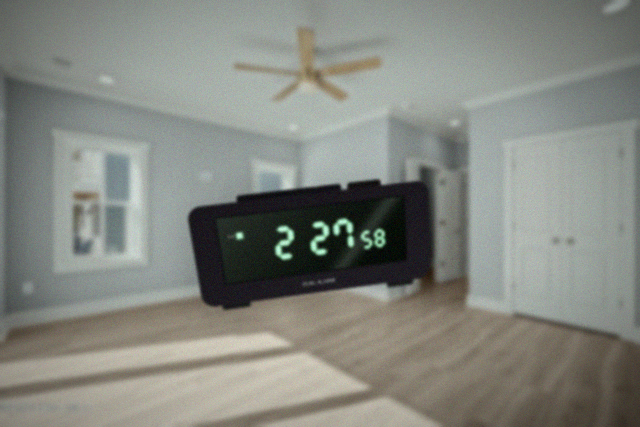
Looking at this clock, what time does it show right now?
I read 2:27:58
